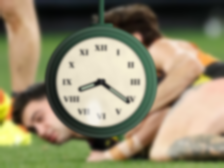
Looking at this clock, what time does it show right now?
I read 8:21
